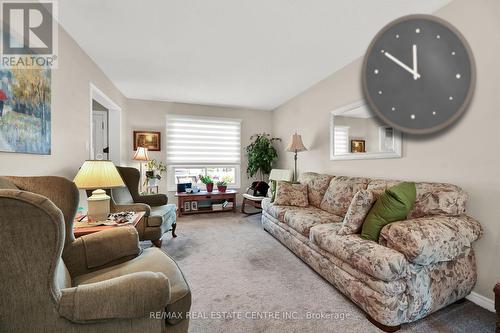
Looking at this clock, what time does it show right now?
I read 11:50
